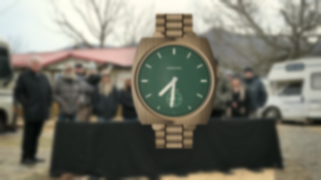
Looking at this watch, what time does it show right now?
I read 7:31
